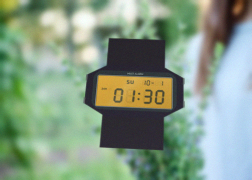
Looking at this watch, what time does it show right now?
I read 1:30
